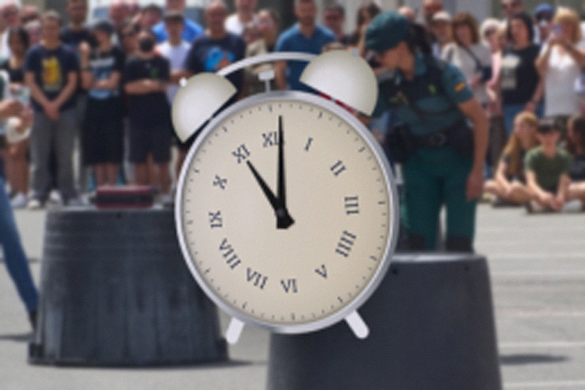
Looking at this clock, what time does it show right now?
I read 11:01
